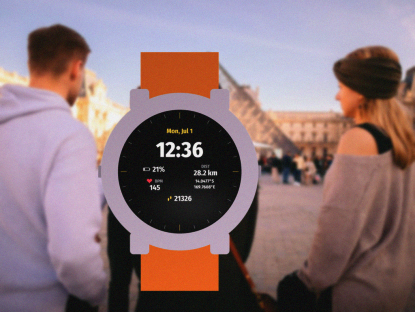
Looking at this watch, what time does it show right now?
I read 12:36
